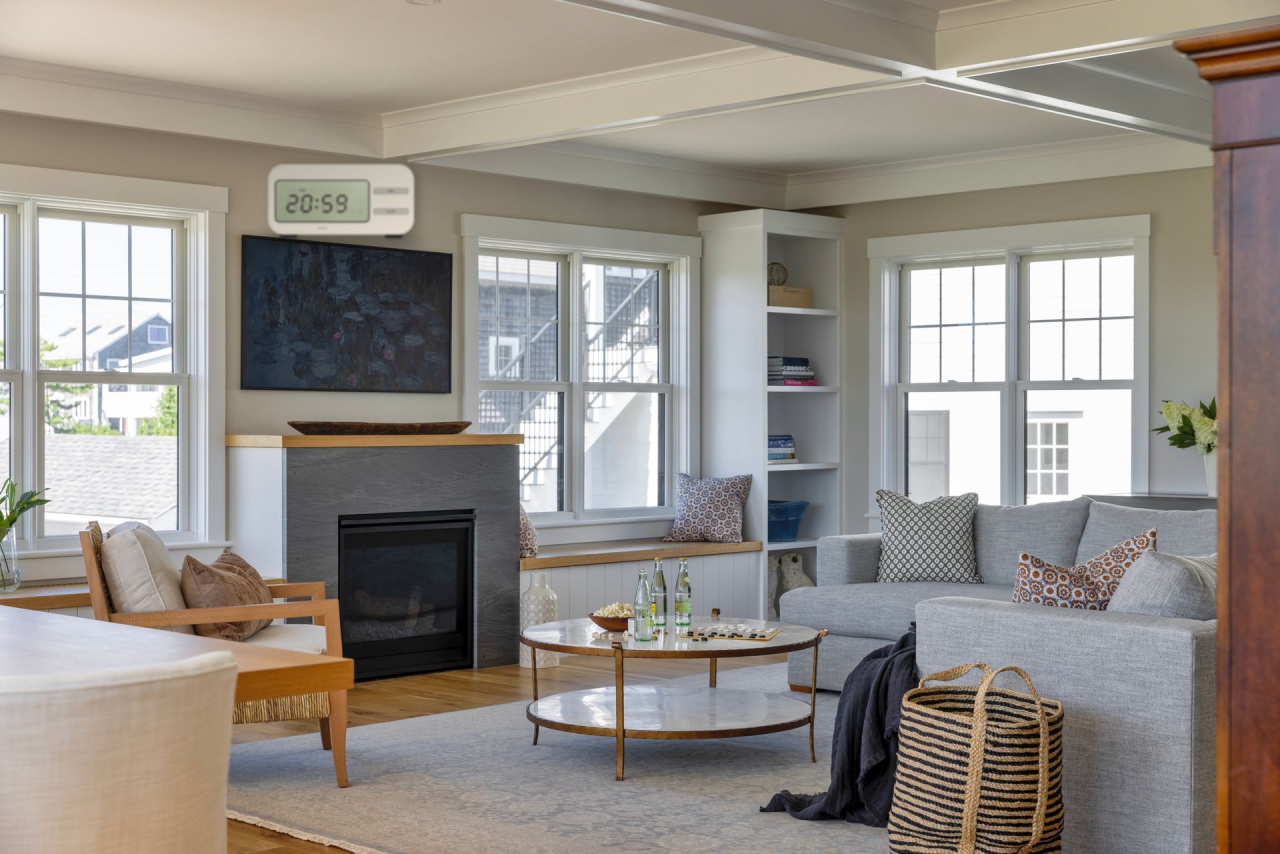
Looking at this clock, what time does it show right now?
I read 20:59
